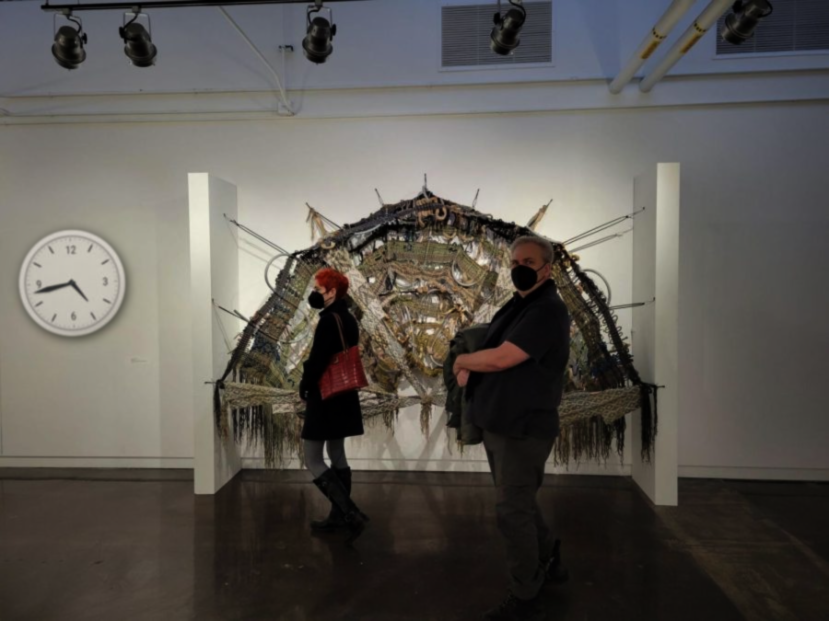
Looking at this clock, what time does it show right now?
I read 4:43
